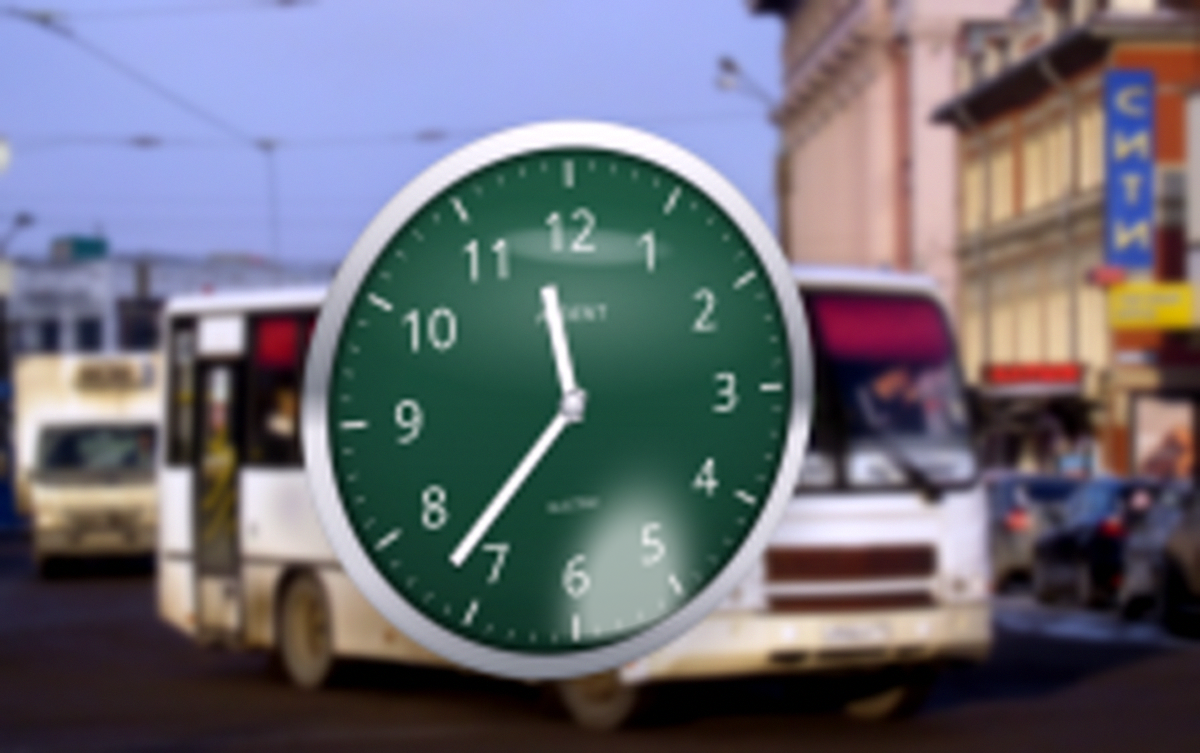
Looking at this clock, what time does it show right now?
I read 11:37
